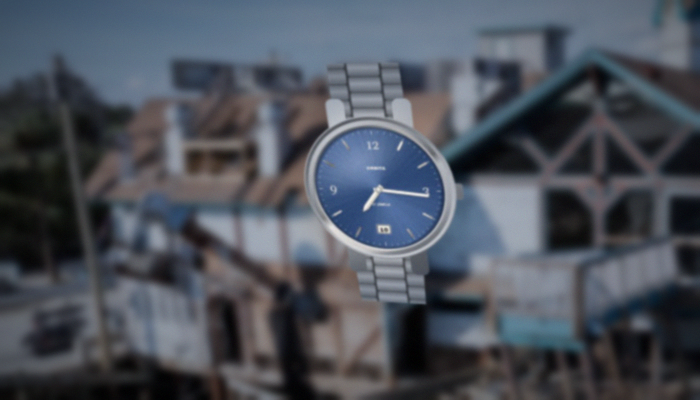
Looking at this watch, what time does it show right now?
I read 7:16
